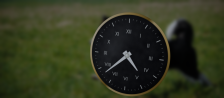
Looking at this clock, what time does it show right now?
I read 4:38
